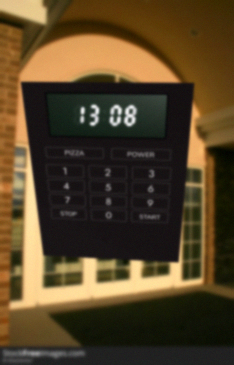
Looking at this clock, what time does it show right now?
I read 13:08
